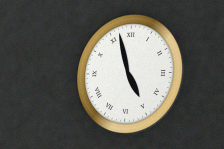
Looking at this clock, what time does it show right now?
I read 4:57
